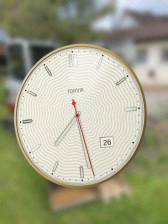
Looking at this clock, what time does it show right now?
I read 7:28:28
